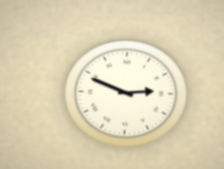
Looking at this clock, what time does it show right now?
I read 2:49
